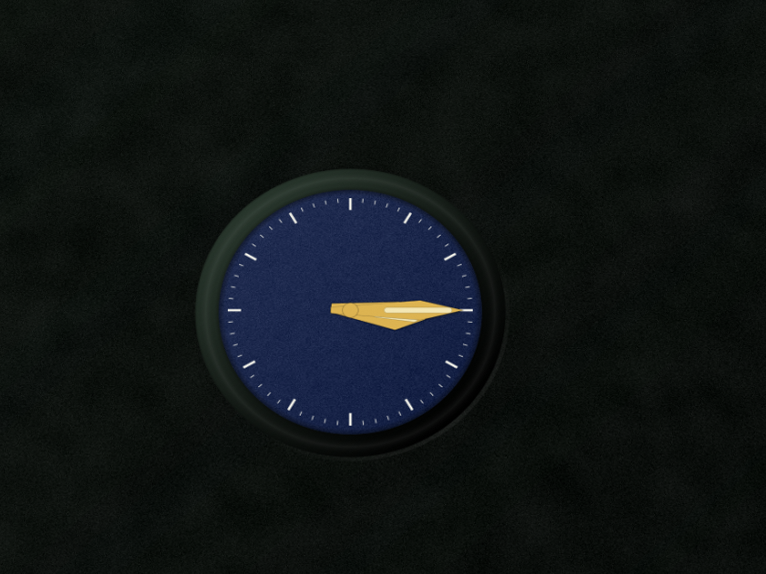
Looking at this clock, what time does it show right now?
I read 3:15
